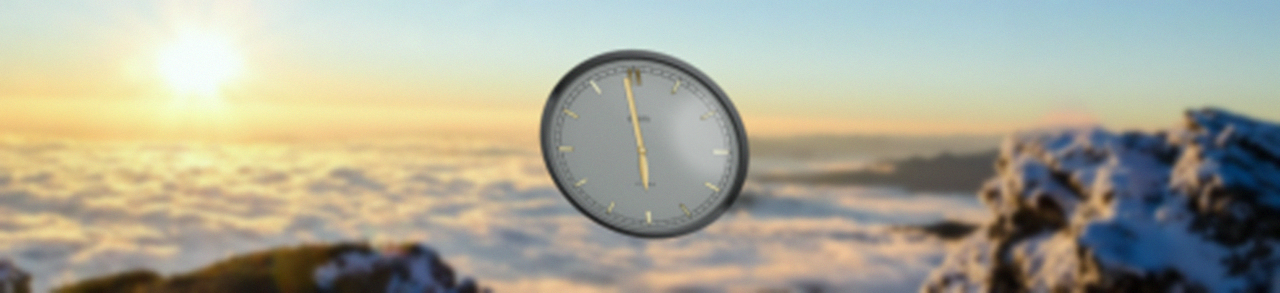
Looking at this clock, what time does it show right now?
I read 5:59
